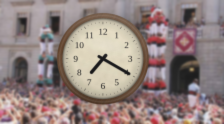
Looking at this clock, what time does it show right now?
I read 7:20
